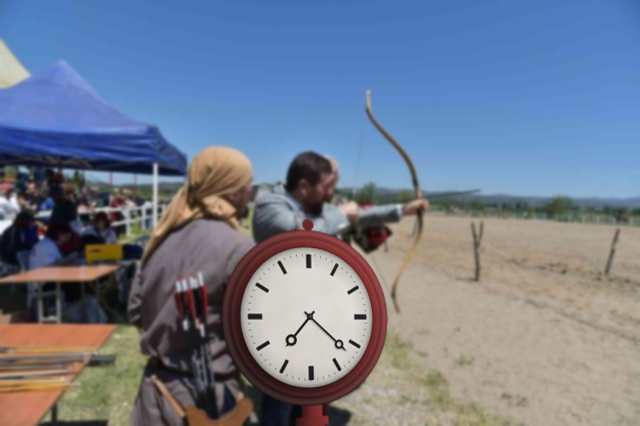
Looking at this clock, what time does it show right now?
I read 7:22
